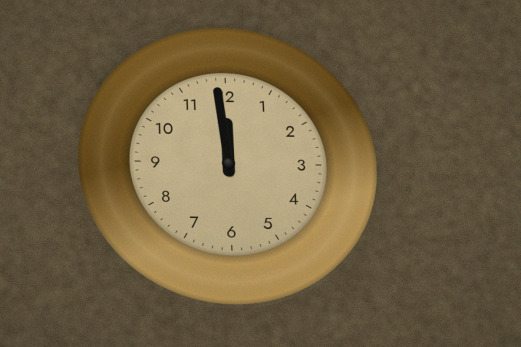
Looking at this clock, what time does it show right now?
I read 11:59
